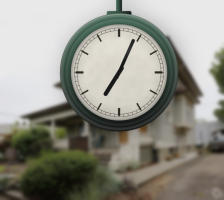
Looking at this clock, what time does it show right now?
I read 7:04
